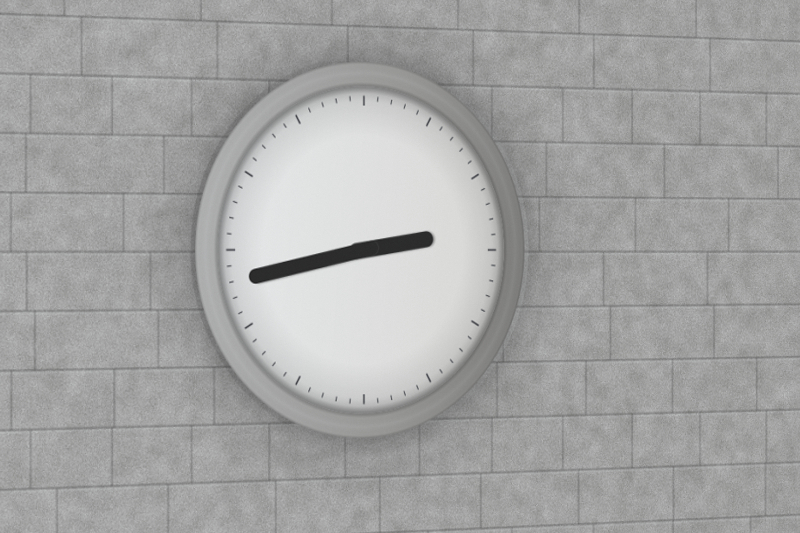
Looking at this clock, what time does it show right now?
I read 2:43
